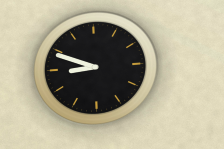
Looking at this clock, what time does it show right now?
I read 8:49
